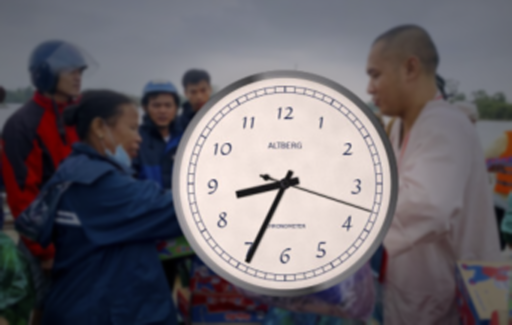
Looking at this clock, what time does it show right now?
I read 8:34:18
